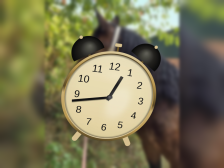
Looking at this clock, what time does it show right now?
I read 12:43
